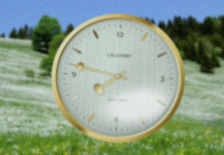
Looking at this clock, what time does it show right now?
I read 7:47
